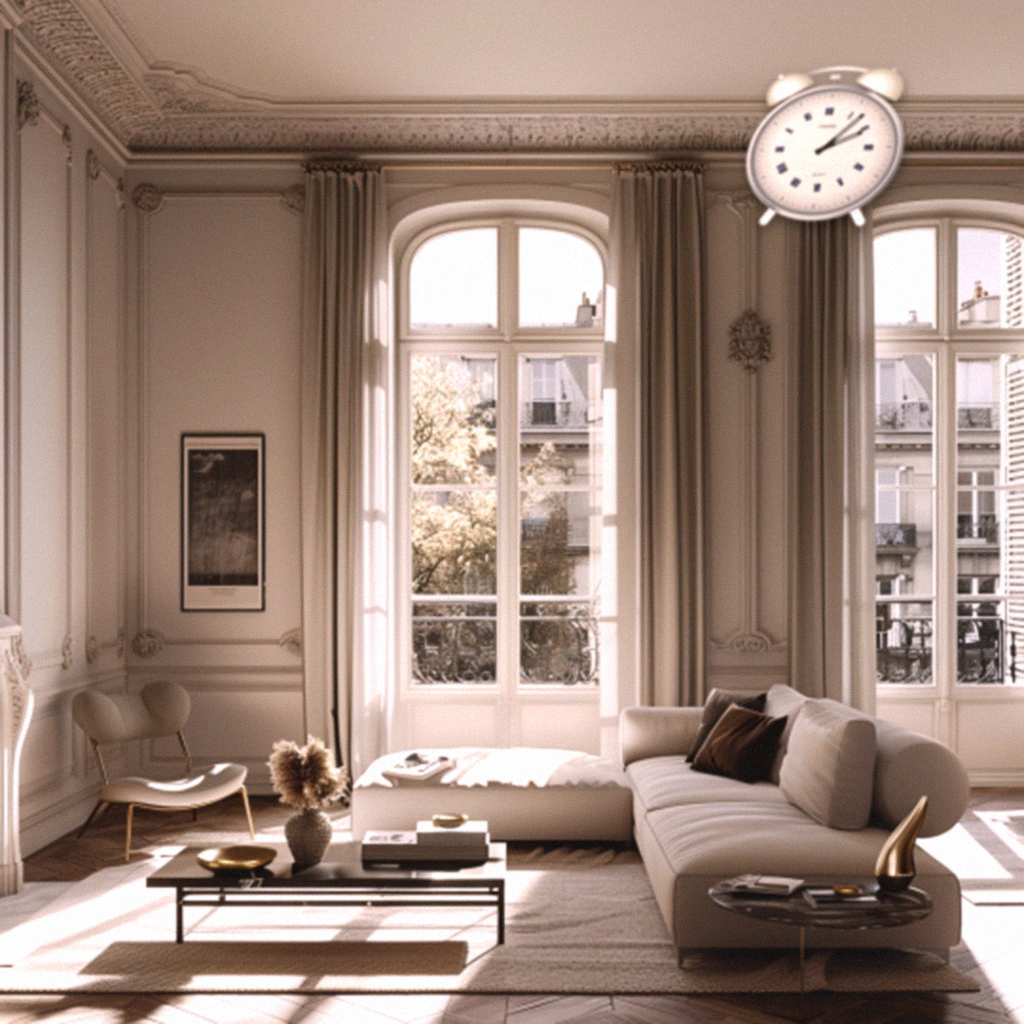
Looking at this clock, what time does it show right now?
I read 2:07
